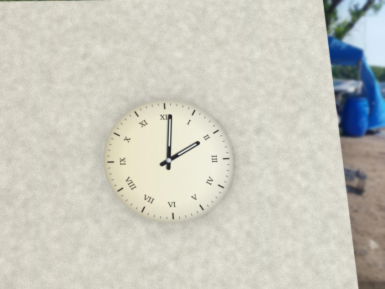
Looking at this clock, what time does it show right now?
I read 2:01
